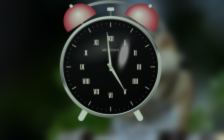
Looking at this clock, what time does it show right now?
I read 4:59
